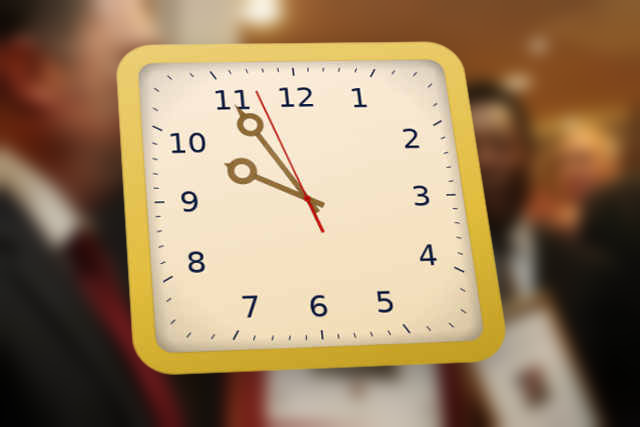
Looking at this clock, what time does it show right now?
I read 9:54:57
